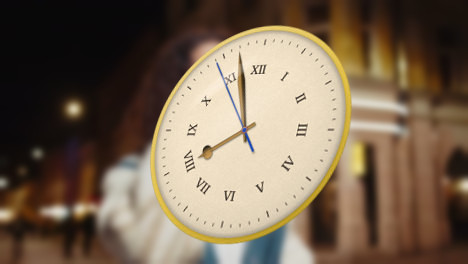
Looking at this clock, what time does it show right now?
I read 7:56:54
